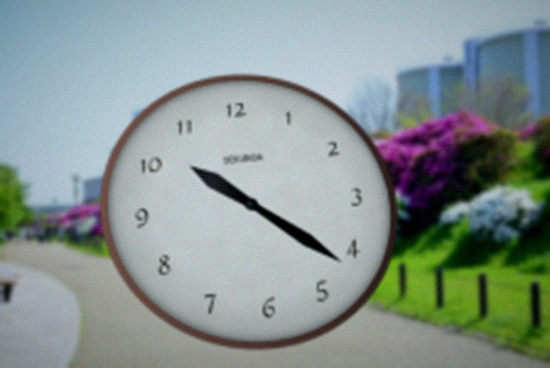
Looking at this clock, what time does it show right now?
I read 10:22
